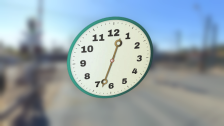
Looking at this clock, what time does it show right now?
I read 12:33
